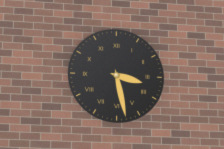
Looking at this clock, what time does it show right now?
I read 3:28
